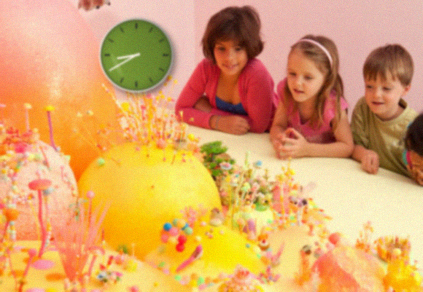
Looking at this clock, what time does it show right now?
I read 8:40
